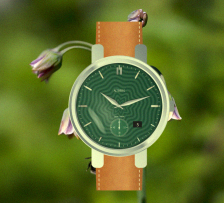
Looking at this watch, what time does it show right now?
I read 10:12
